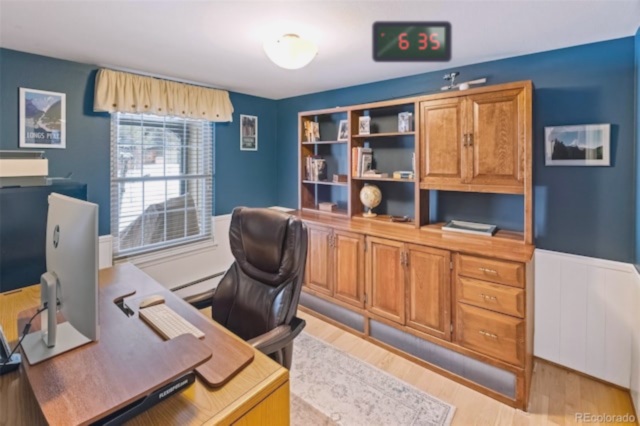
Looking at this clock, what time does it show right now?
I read 6:35
